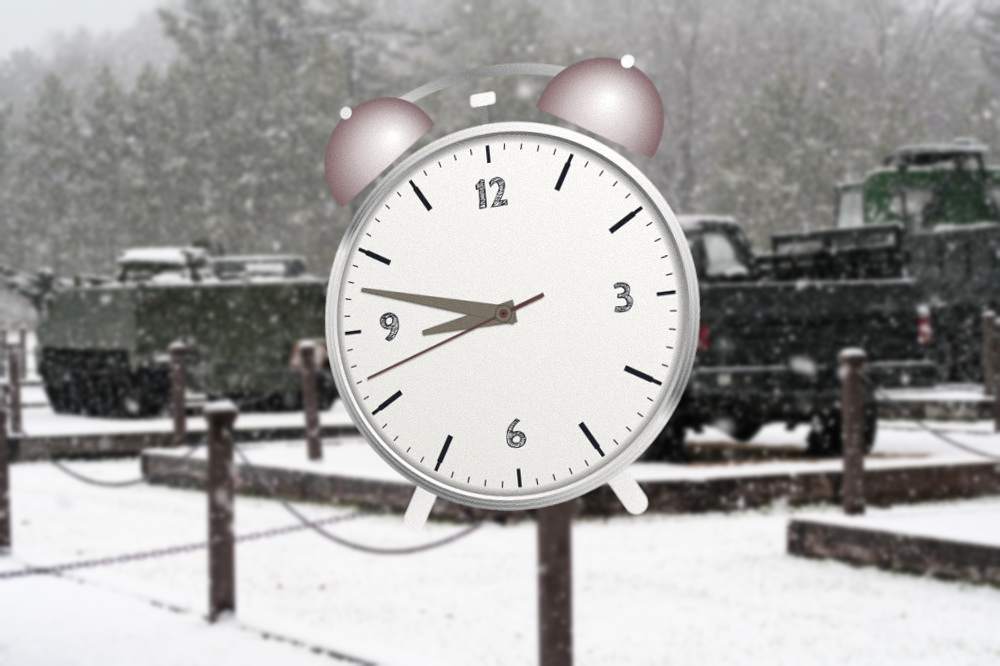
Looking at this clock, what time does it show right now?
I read 8:47:42
